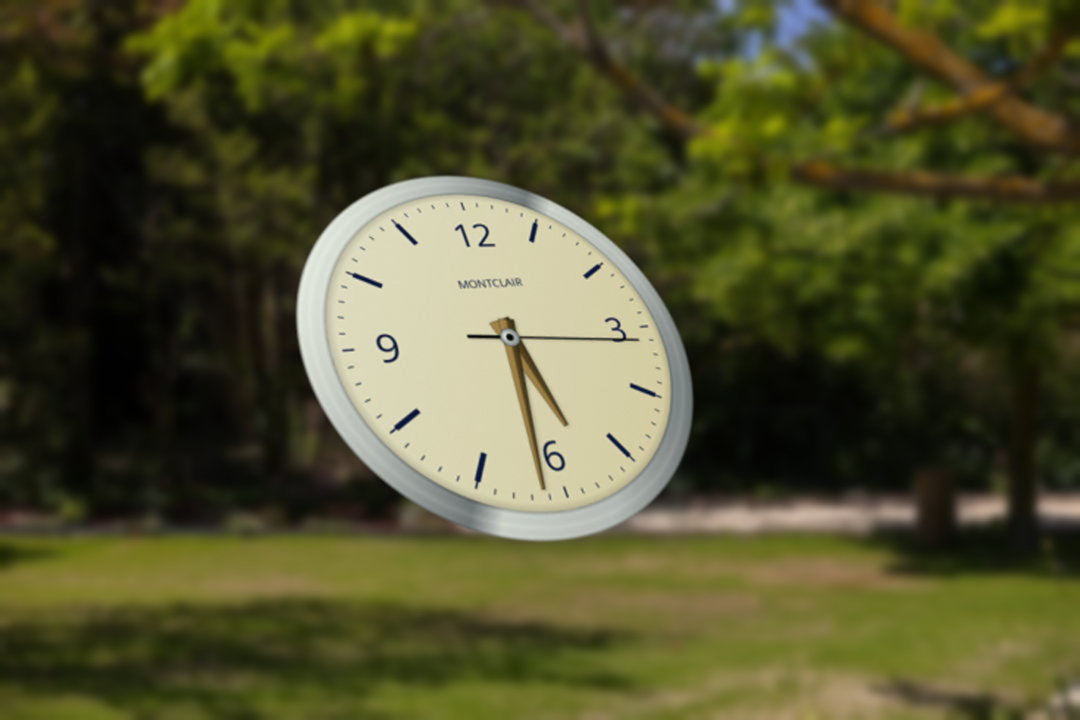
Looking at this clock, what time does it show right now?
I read 5:31:16
